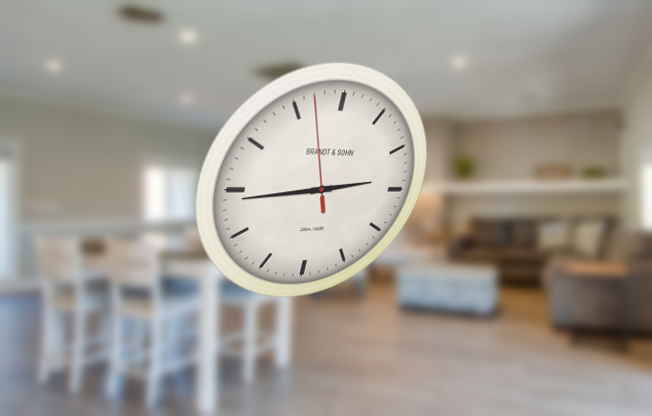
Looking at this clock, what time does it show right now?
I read 2:43:57
